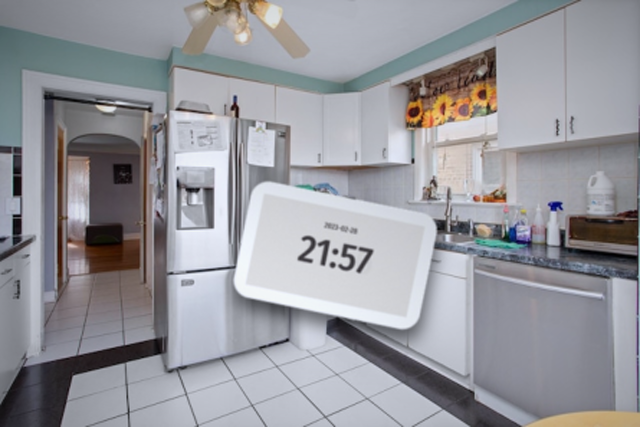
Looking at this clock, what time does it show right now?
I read 21:57
